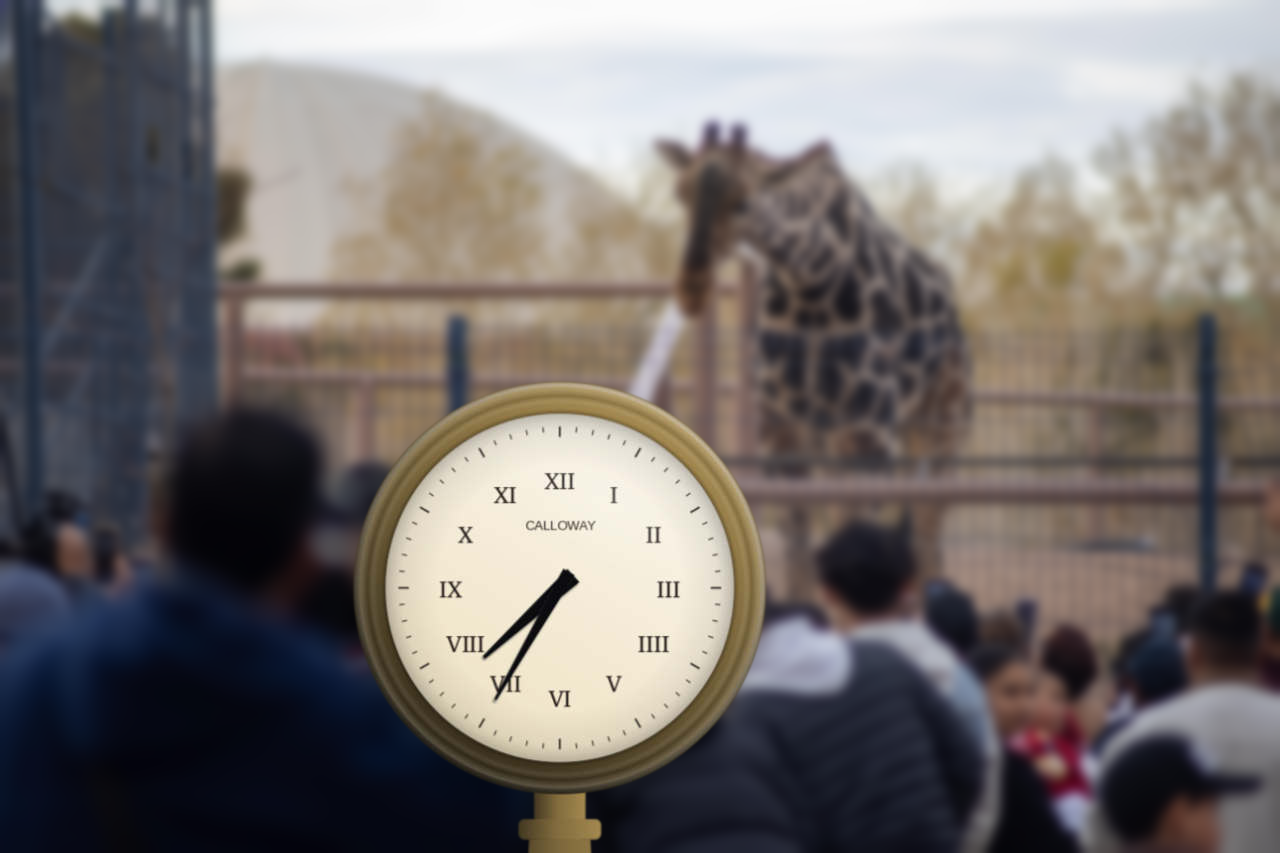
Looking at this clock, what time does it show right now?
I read 7:35
